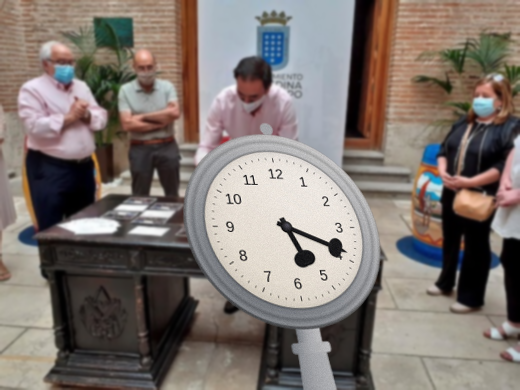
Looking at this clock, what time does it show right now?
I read 5:19
